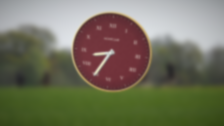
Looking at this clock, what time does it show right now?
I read 8:35
